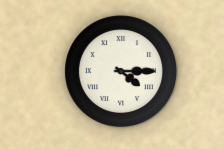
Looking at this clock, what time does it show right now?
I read 4:15
